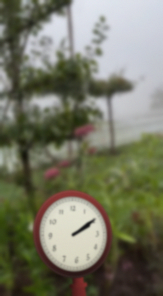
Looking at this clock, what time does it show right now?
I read 2:10
